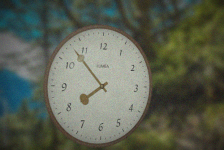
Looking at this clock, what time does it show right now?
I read 7:53
